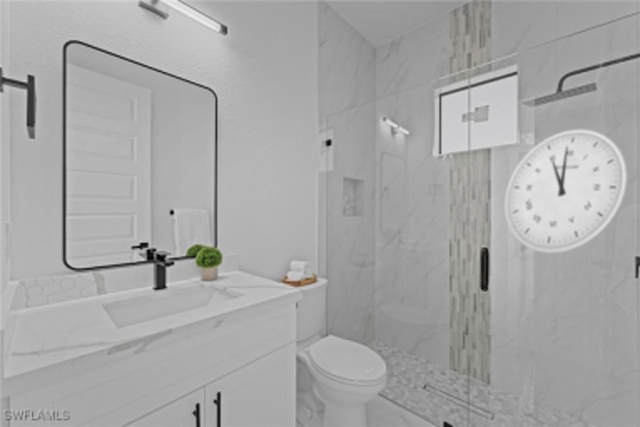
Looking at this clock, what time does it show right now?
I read 10:59
